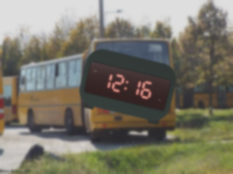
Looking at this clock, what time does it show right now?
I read 12:16
